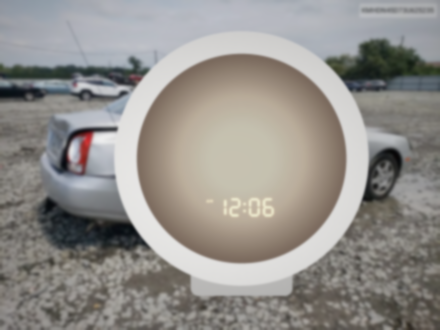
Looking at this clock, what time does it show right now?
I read 12:06
